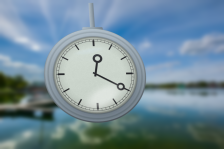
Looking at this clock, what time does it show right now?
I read 12:20
